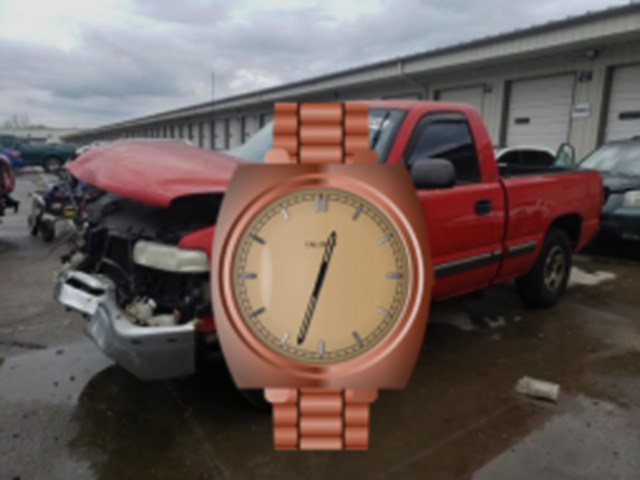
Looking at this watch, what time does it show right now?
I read 12:33
